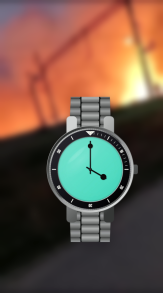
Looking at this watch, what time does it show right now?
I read 4:00
